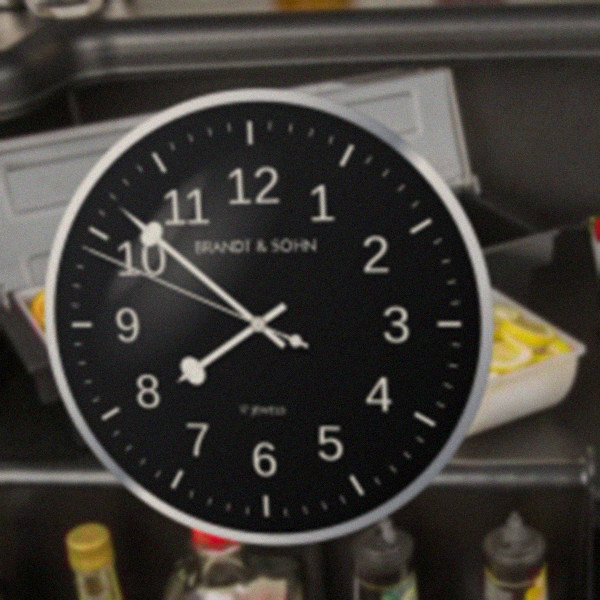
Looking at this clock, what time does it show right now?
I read 7:51:49
